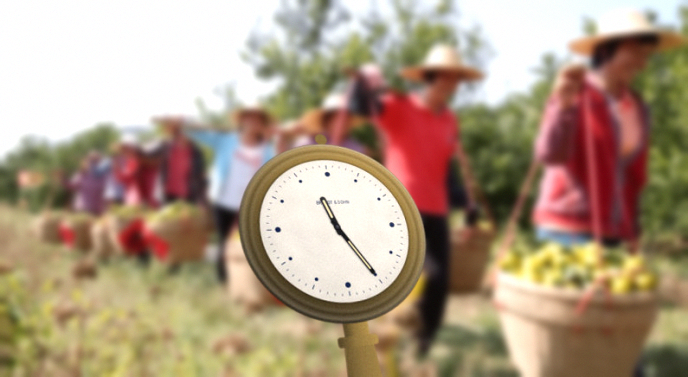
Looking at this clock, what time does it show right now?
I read 11:25
